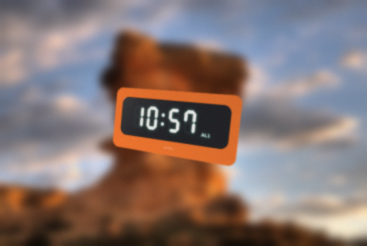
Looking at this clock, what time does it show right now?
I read 10:57
